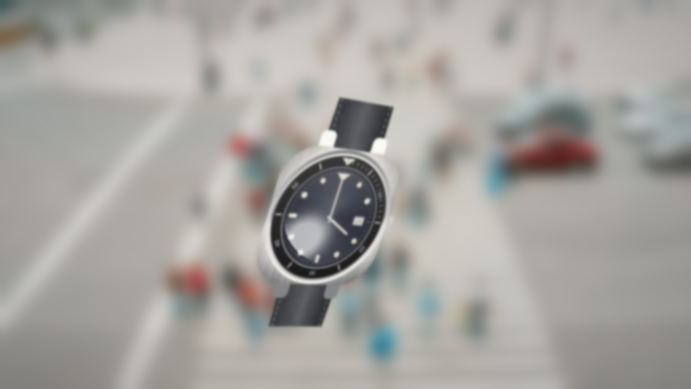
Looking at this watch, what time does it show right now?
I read 4:00
